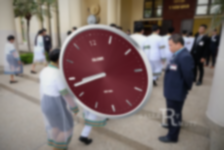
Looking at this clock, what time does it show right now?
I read 8:43
